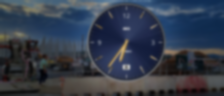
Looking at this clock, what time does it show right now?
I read 6:36
